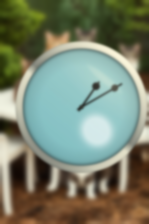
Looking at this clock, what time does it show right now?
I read 1:10
